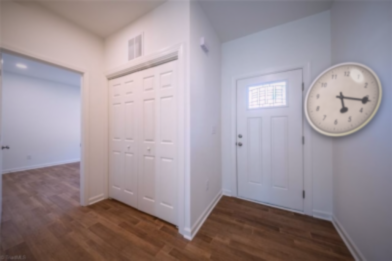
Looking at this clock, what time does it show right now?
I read 5:16
